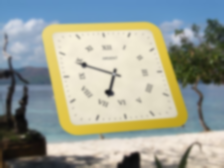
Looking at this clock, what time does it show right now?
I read 6:49
